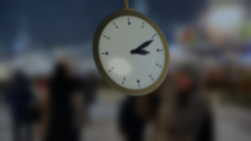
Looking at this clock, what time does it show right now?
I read 3:11
